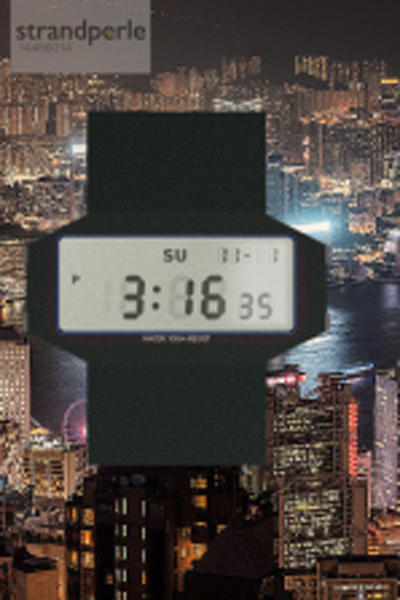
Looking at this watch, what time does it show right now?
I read 3:16:35
